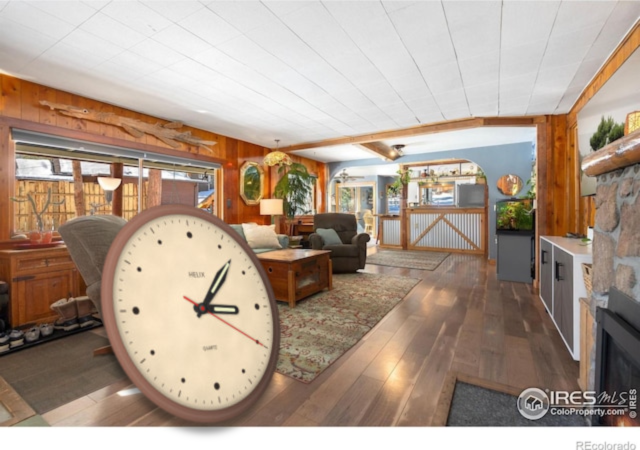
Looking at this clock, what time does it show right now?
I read 3:07:20
